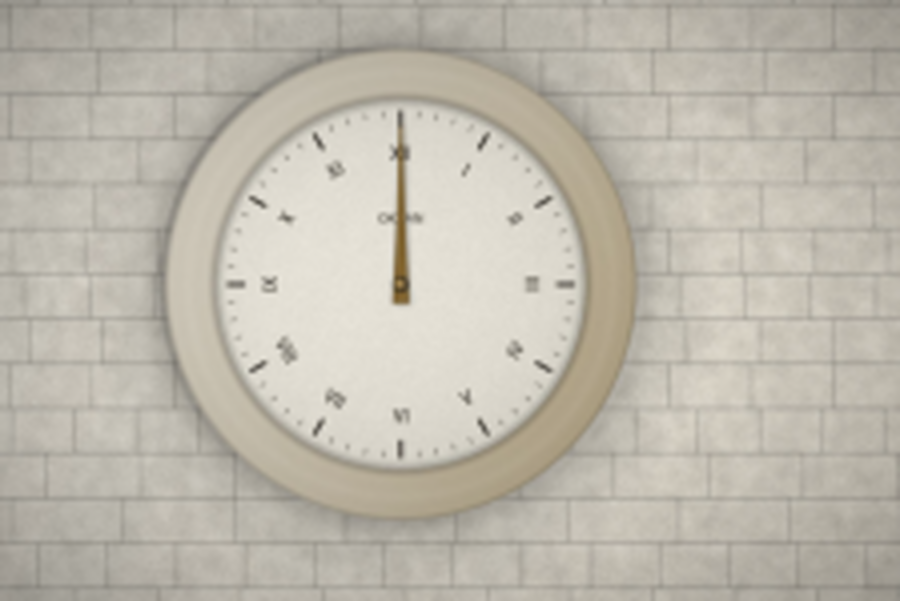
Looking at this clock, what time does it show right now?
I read 12:00
